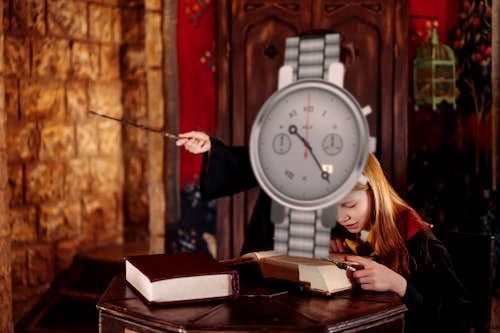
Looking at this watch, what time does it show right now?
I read 10:24
